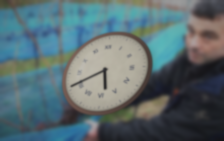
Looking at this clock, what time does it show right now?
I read 5:41
